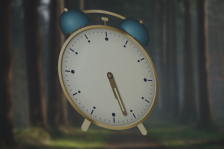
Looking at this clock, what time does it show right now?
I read 5:27
